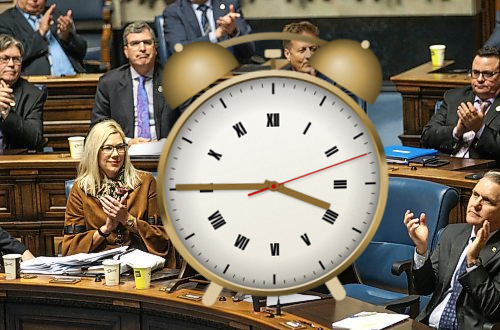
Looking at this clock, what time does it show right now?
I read 3:45:12
